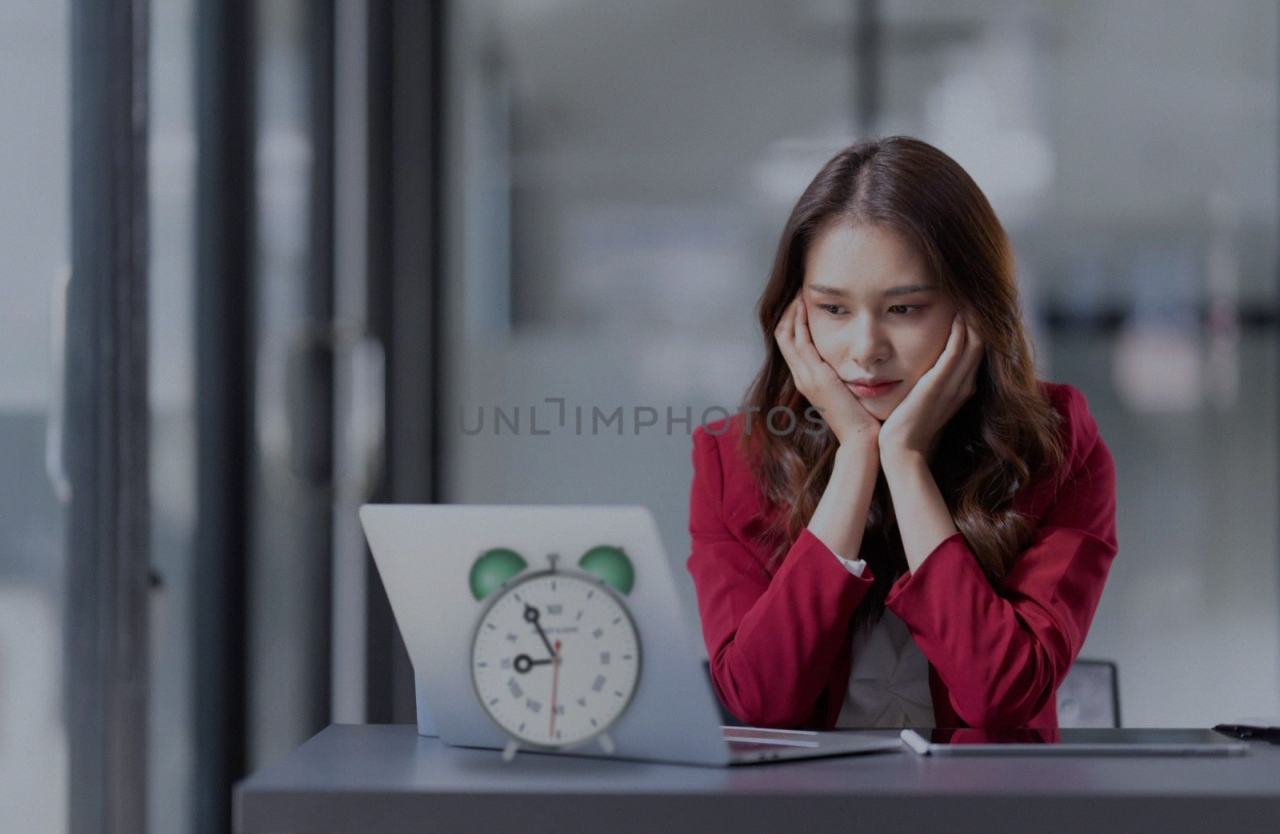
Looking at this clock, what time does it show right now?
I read 8:55:31
